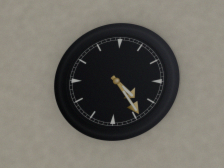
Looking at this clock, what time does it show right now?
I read 4:24
